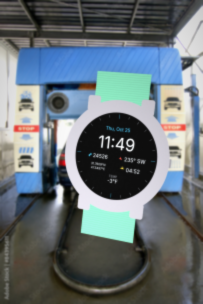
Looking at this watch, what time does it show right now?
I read 11:49
